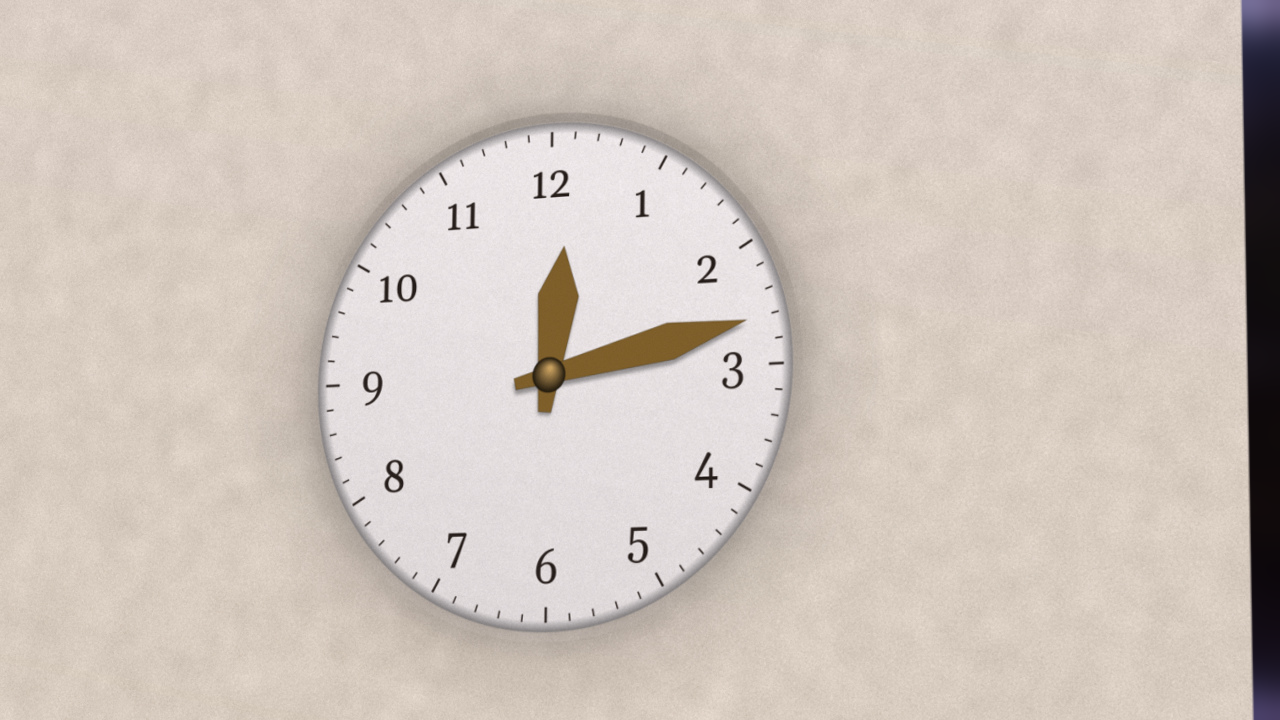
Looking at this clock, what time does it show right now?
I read 12:13
